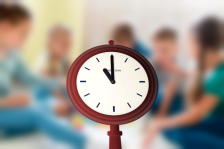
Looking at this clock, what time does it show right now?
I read 11:00
